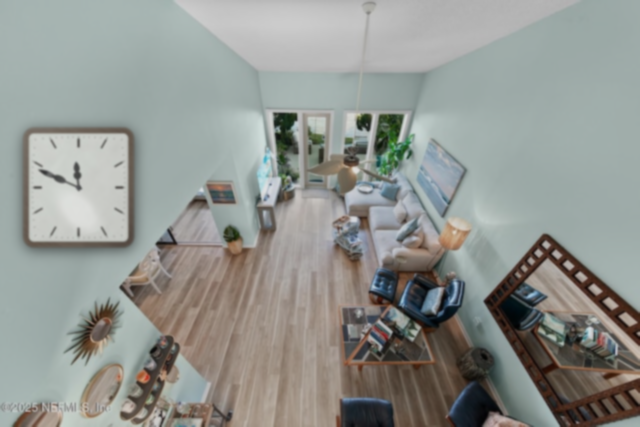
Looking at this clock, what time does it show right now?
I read 11:49
